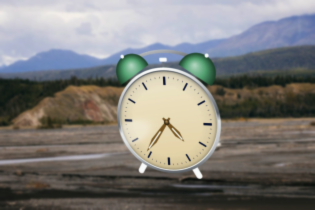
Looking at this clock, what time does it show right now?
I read 4:36
